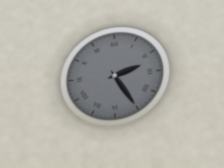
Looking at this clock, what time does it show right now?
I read 2:25
